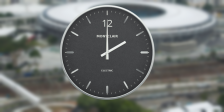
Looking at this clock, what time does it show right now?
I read 2:00
